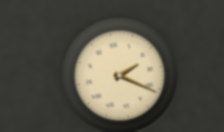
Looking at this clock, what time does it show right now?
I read 2:21
